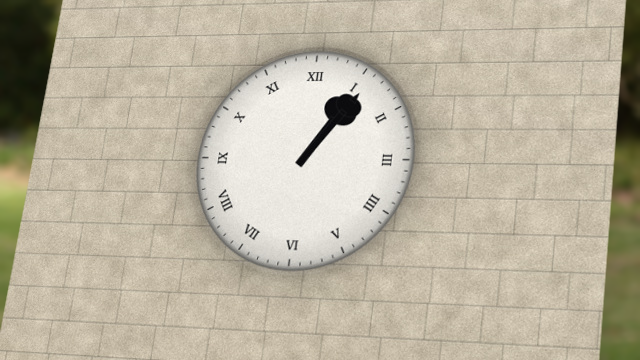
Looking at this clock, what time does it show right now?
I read 1:06
